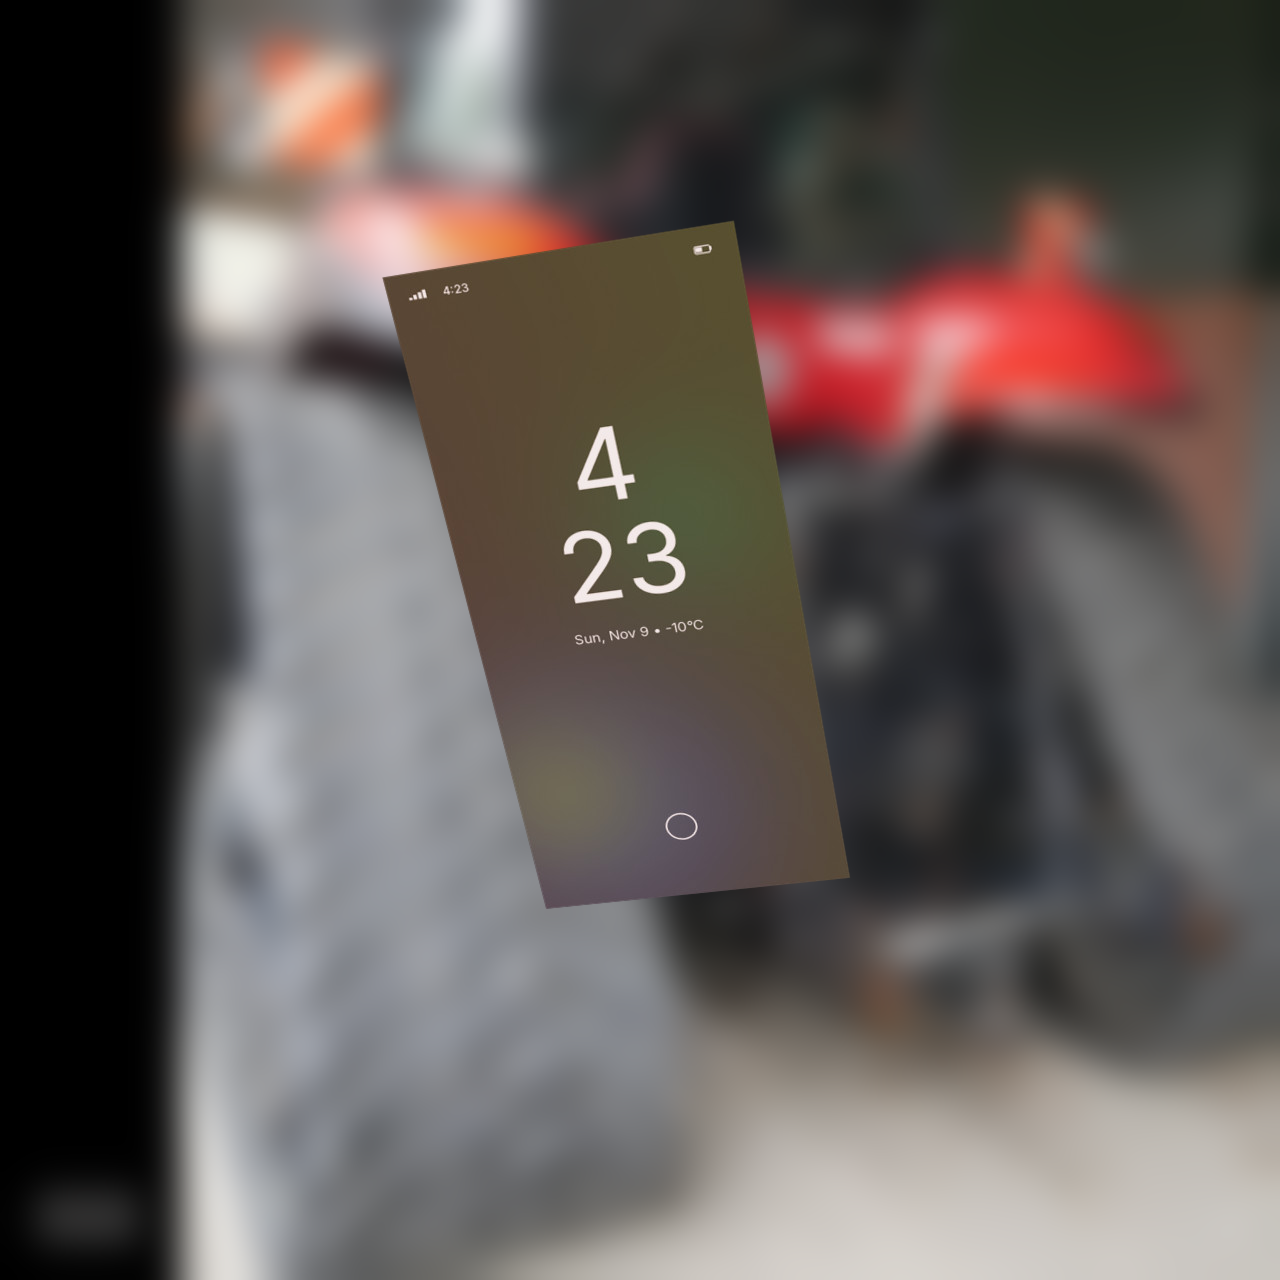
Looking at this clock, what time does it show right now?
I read 4:23
